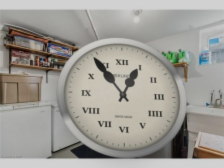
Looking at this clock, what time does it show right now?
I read 12:54
